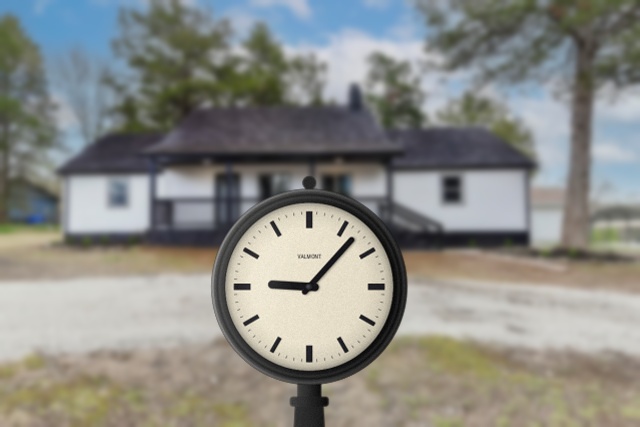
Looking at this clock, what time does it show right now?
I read 9:07
